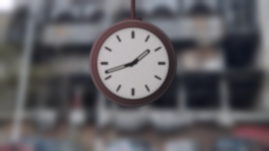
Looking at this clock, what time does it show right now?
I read 1:42
